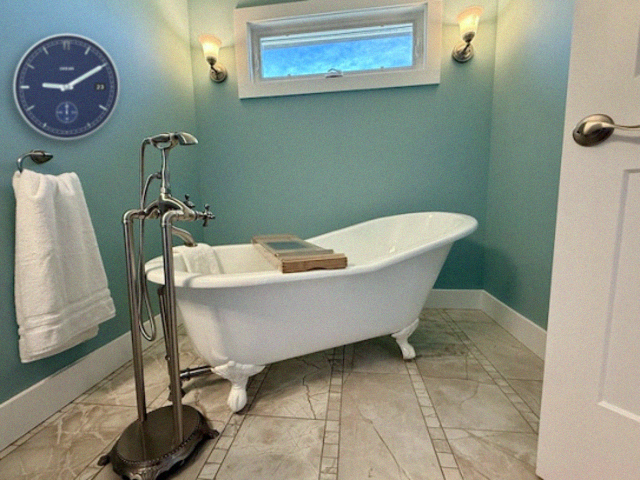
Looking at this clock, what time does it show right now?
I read 9:10
